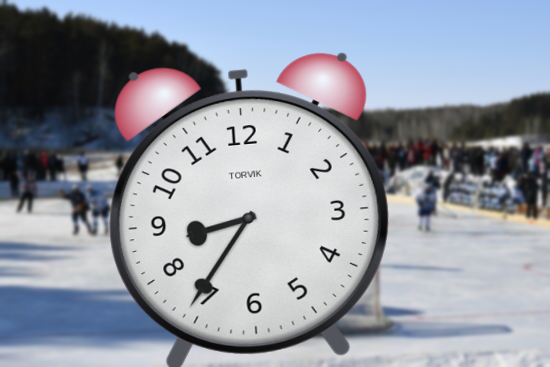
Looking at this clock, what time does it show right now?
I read 8:36
